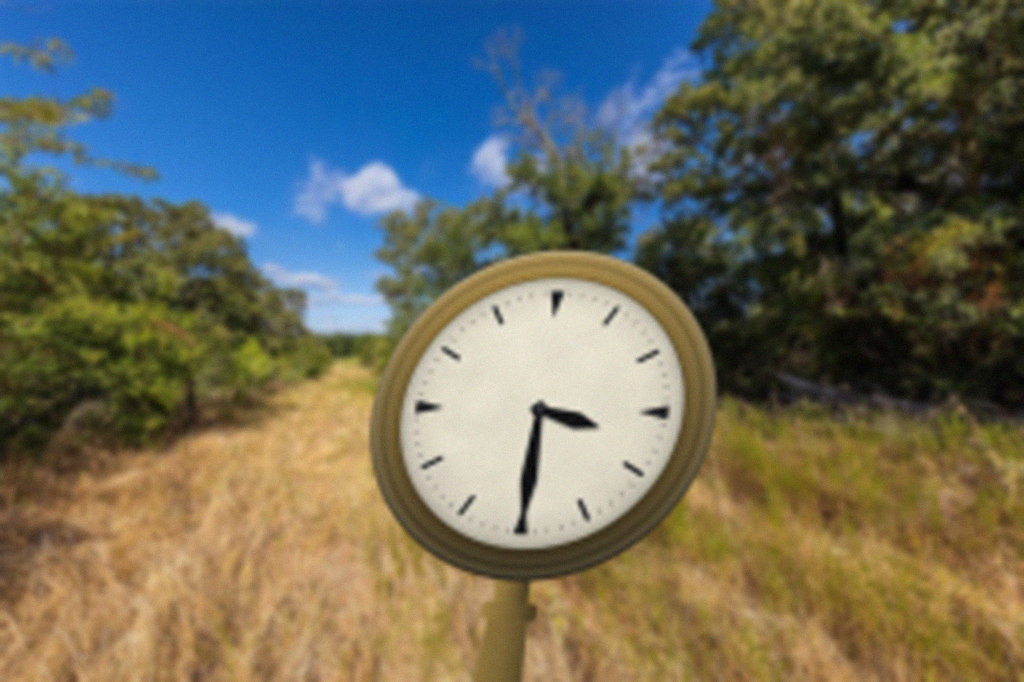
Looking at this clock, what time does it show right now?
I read 3:30
